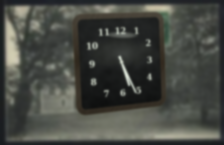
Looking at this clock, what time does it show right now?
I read 5:26
